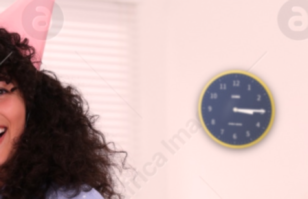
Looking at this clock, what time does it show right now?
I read 3:15
